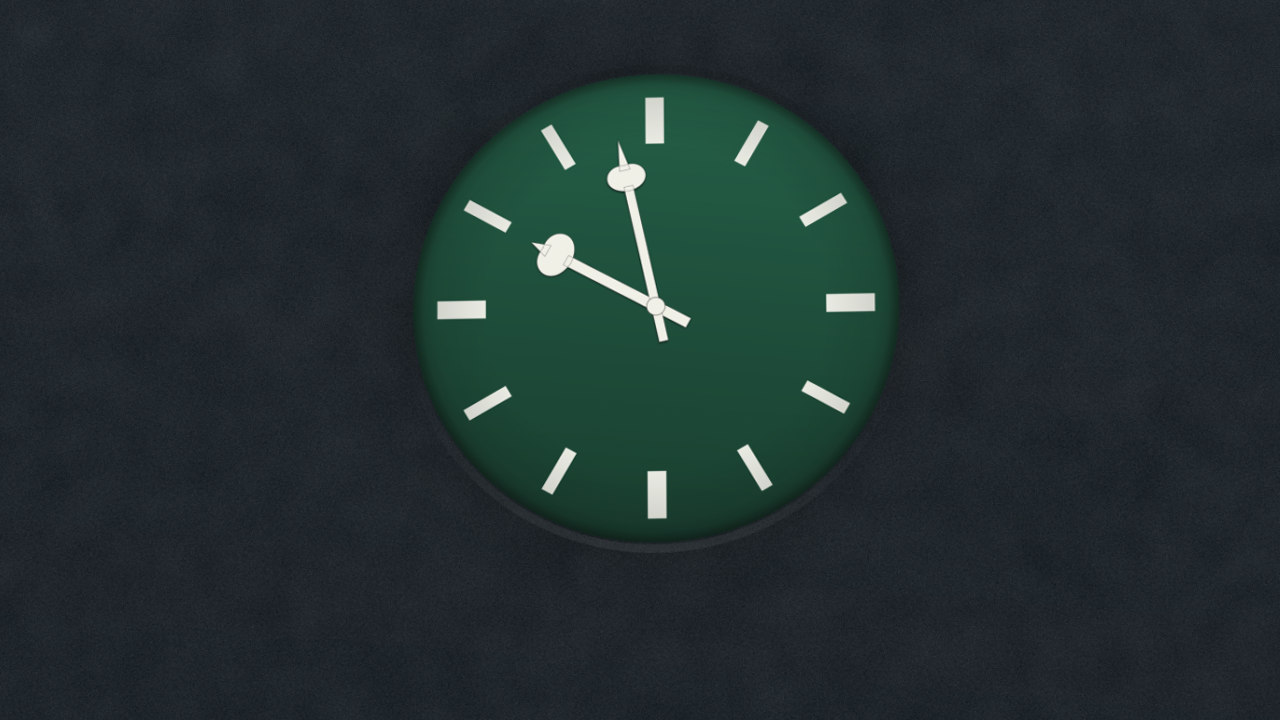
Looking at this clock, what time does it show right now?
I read 9:58
